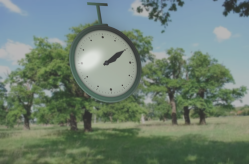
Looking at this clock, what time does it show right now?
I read 2:10
